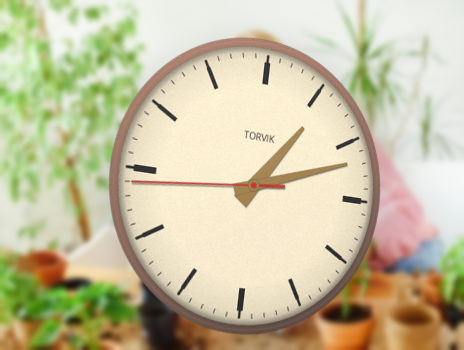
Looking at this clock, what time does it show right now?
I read 1:11:44
